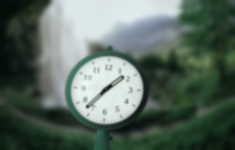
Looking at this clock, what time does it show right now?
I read 1:37
